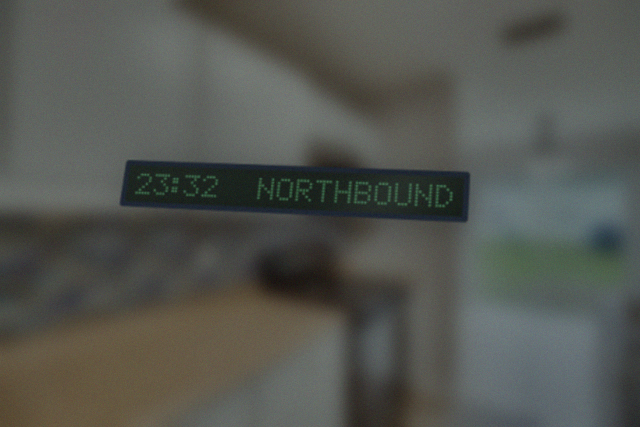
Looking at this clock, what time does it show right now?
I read 23:32
